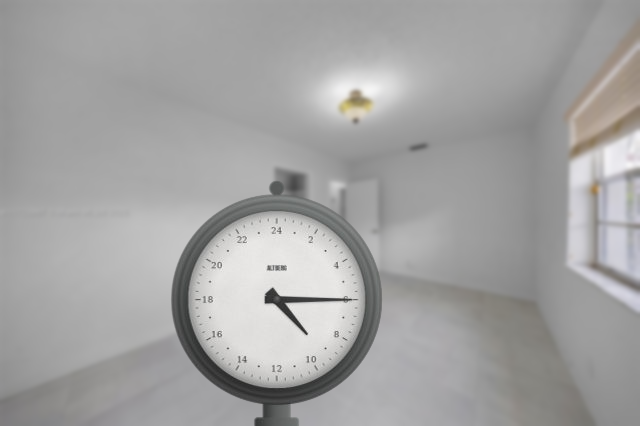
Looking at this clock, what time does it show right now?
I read 9:15
